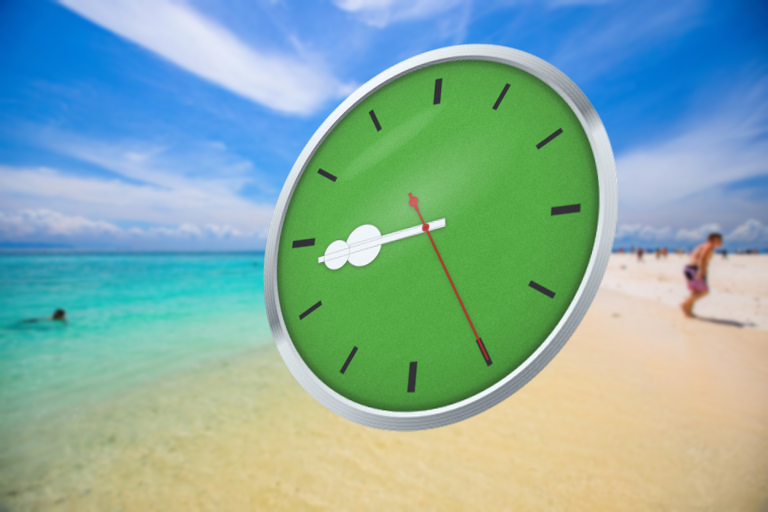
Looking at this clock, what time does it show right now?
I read 8:43:25
